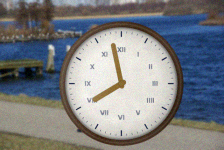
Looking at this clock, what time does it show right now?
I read 7:58
